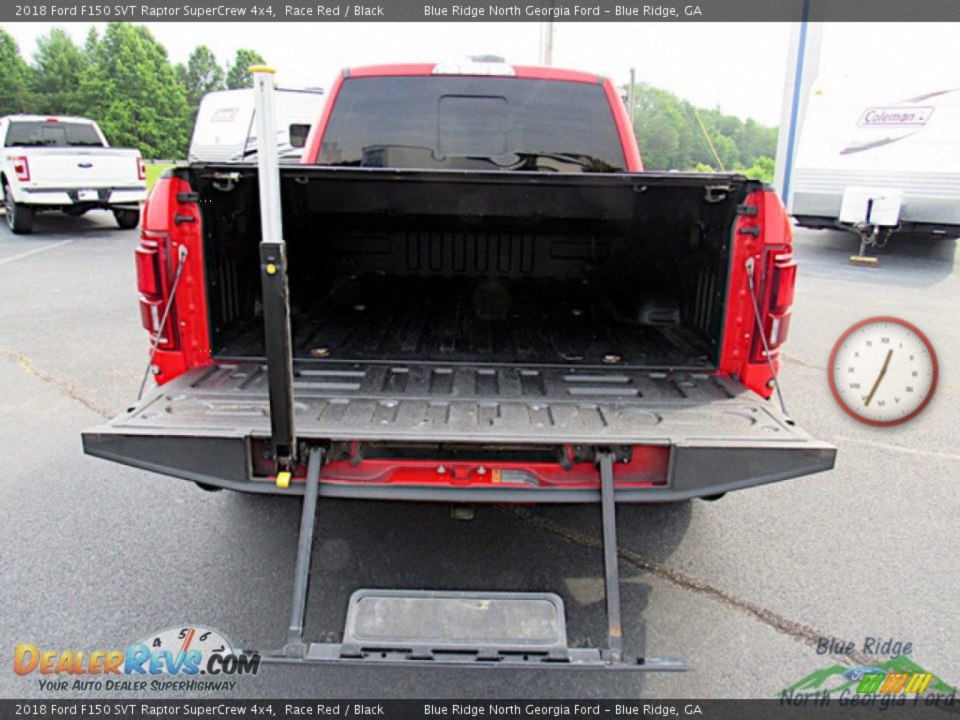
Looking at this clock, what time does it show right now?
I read 12:34
